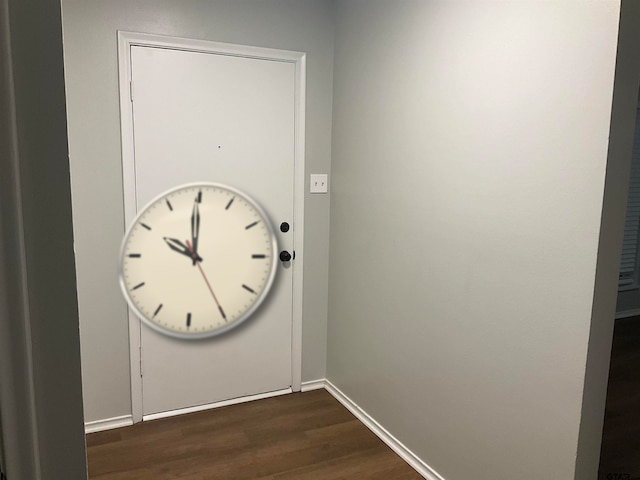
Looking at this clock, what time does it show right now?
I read 9:59:25
